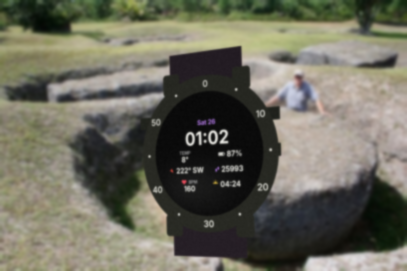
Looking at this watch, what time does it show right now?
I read 1:02
